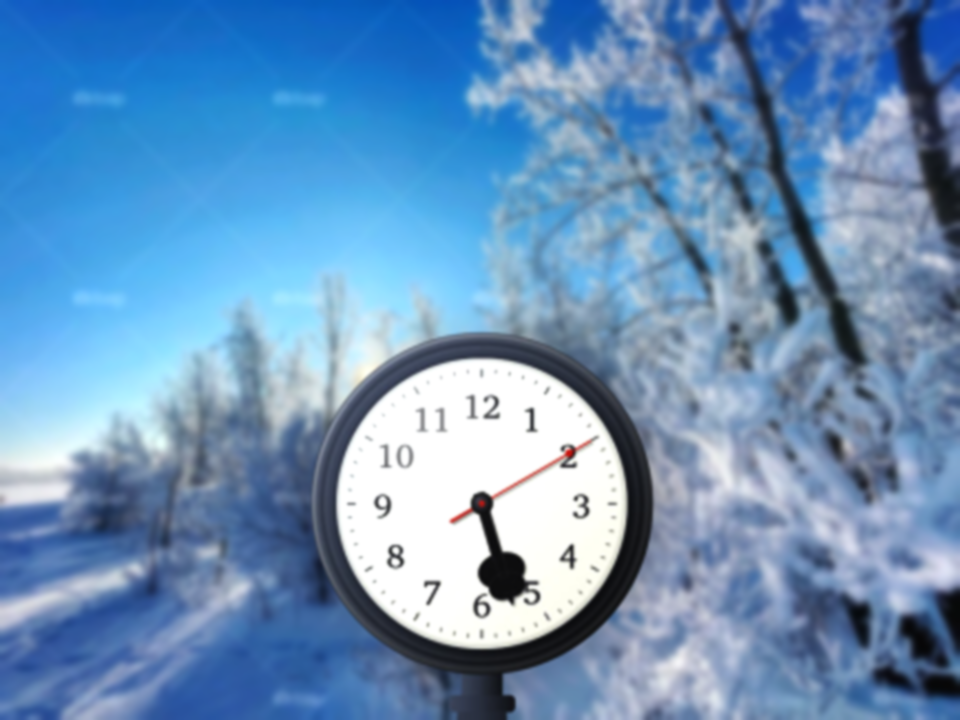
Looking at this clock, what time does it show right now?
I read 5:27:10
